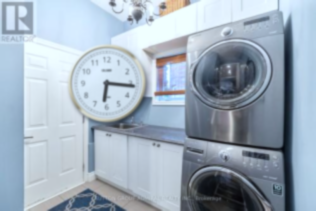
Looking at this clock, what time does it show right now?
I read 6:16
